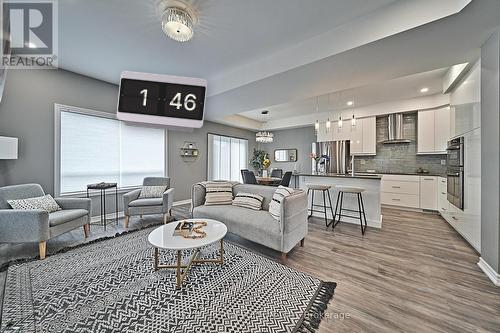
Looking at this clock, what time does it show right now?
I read 1:46
